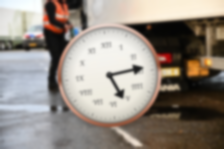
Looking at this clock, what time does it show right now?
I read 5:14
